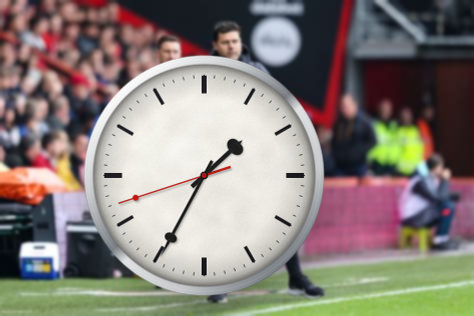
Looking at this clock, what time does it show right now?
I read 1:34:42
